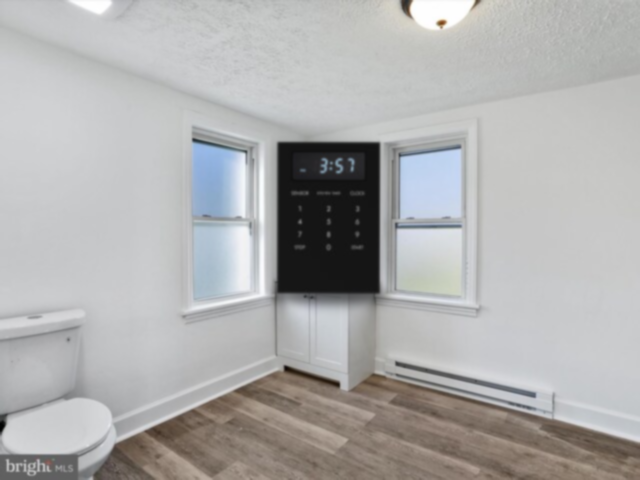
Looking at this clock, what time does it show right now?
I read 3:57
